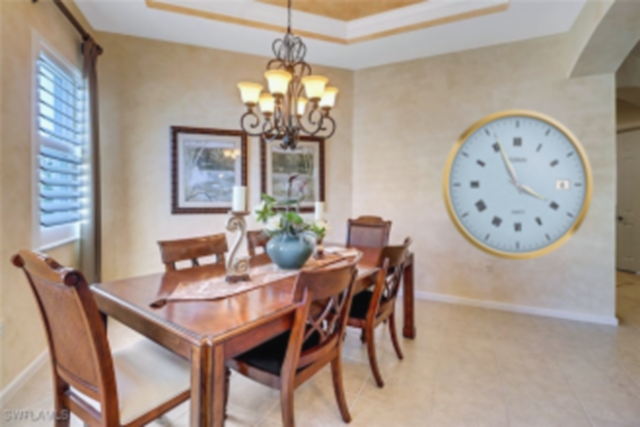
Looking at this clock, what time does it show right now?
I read 3:56
